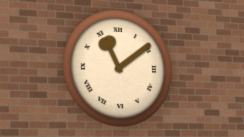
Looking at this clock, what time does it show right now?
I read 11:09
